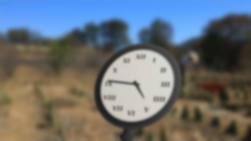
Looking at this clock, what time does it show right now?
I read 4:46
